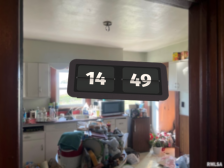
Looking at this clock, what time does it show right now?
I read 14:49
